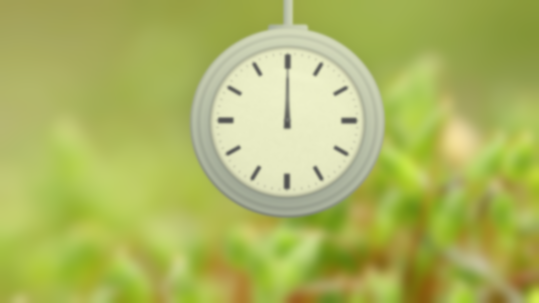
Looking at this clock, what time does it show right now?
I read 12:00
